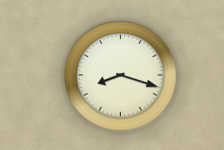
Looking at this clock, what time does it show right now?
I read 8:18
